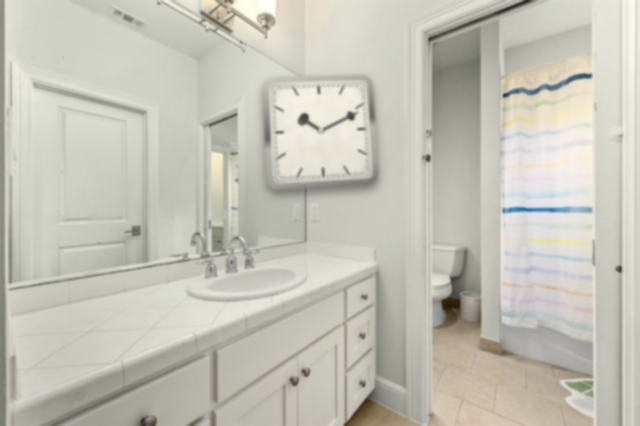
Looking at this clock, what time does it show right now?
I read 10:11
